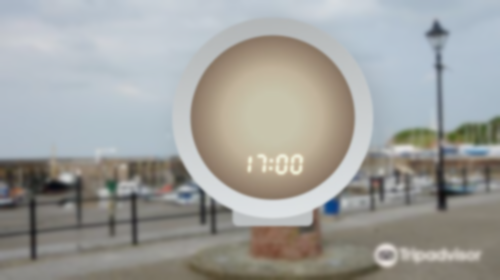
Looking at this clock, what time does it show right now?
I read 17:00
